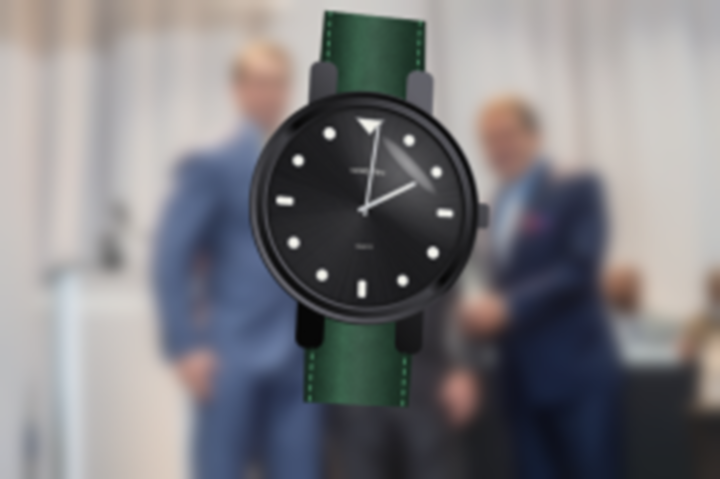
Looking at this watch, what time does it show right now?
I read 2:01
